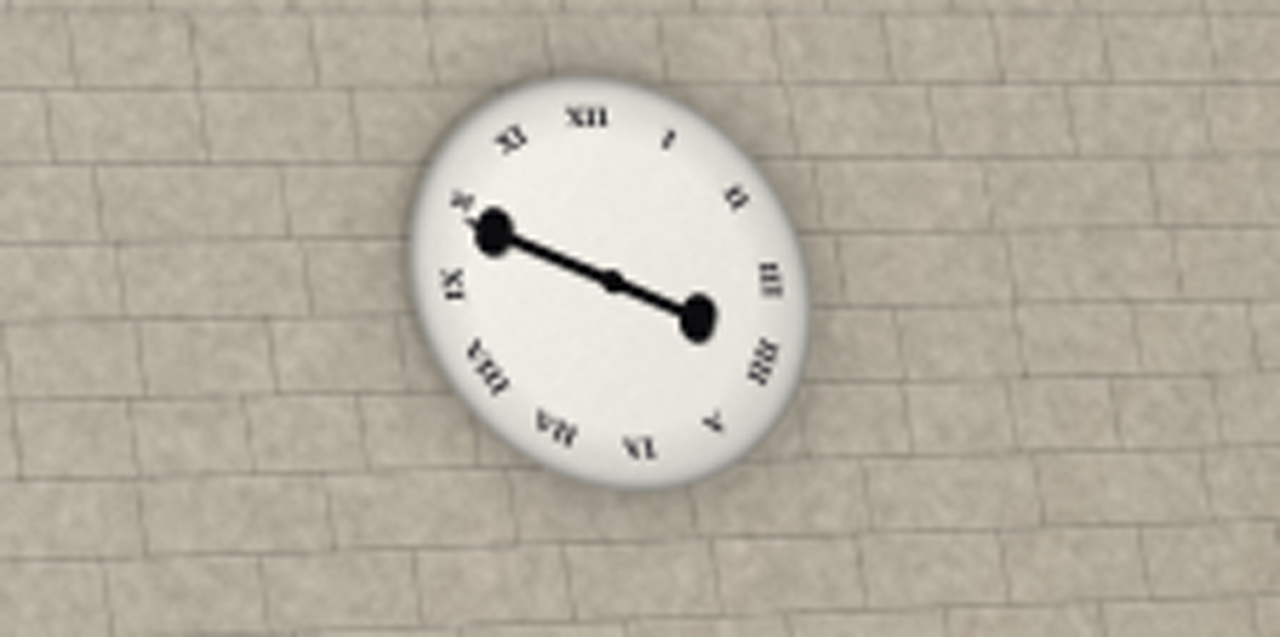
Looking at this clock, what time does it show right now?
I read 3:49
